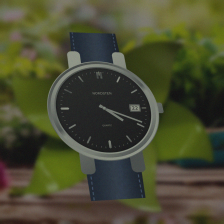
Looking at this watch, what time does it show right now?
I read 4:19
